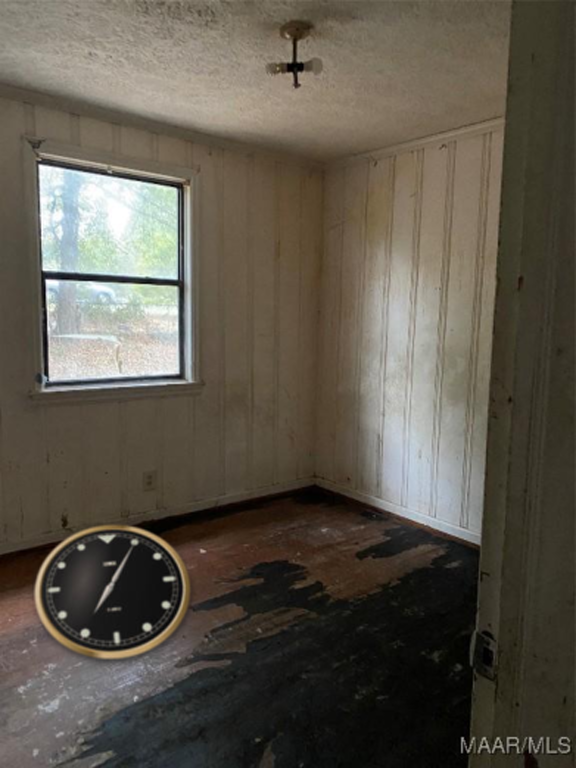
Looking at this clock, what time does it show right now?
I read 7:05
